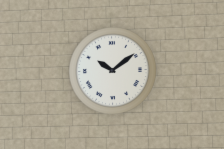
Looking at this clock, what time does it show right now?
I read 10:09
